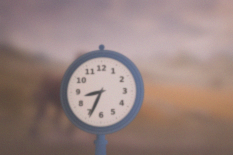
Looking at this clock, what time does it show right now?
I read 8:34
